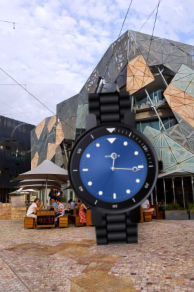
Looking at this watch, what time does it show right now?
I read 12:16
